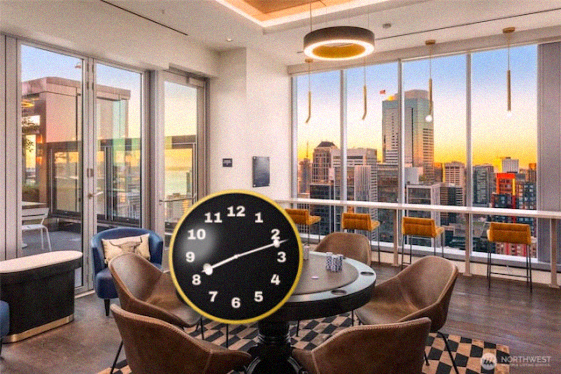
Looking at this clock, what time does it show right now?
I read 8:12
